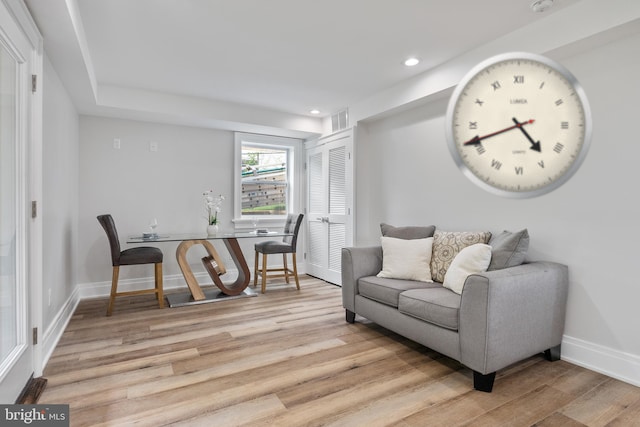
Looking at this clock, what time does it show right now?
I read 4:41:42
